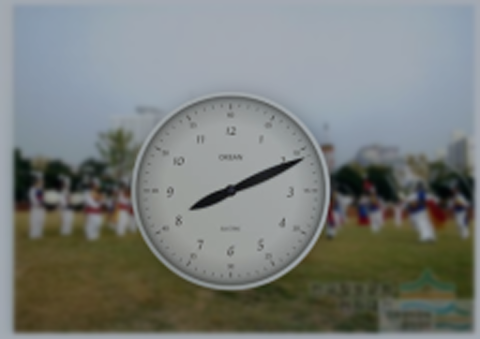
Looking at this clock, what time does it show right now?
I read 8:11
